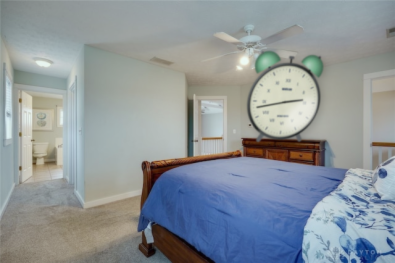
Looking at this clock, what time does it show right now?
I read 2:43
